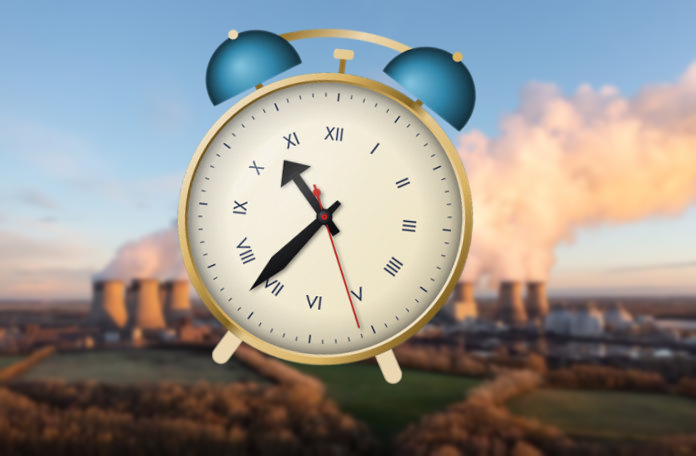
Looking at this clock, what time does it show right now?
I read 10:36:26
